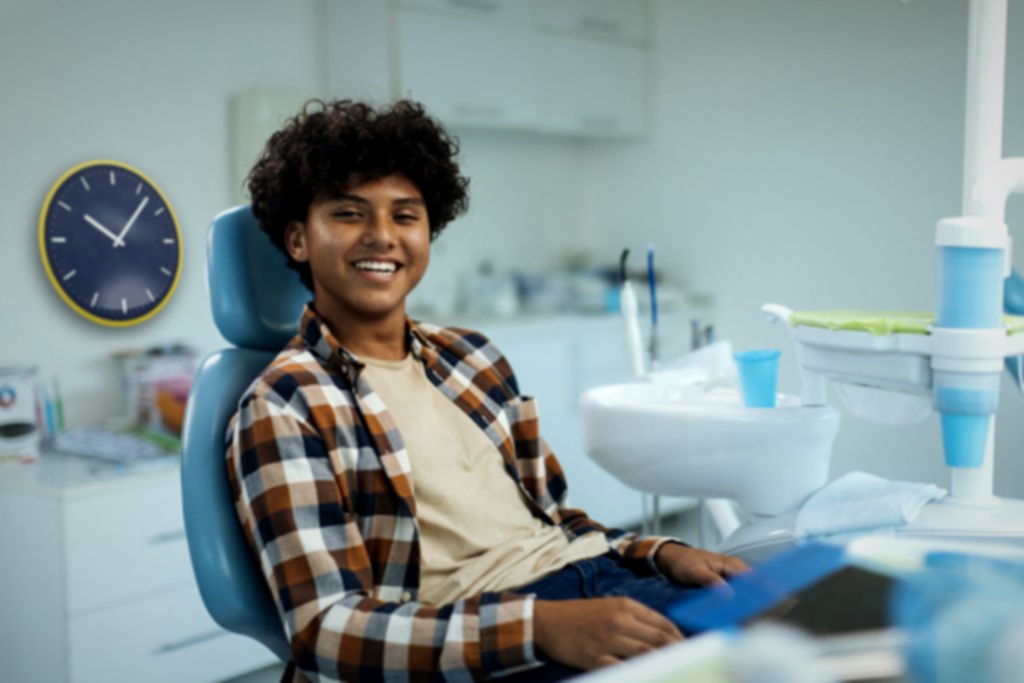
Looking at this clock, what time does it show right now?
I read 10:07
